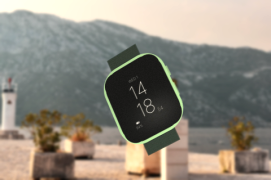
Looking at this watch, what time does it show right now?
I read 14:18
